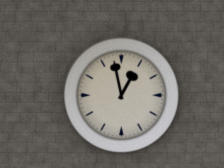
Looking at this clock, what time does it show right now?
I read 12:58
